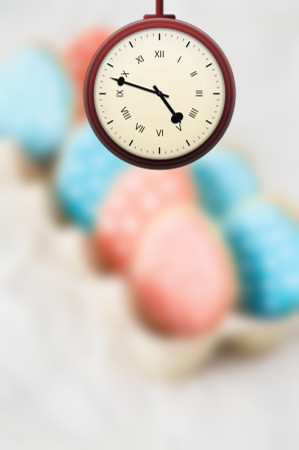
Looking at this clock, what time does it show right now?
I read 4:48
